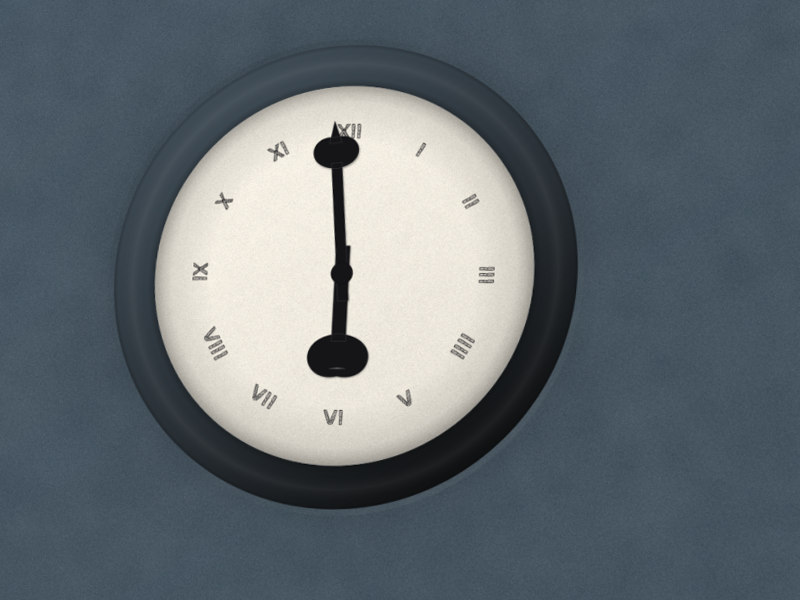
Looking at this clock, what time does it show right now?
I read 5:59
